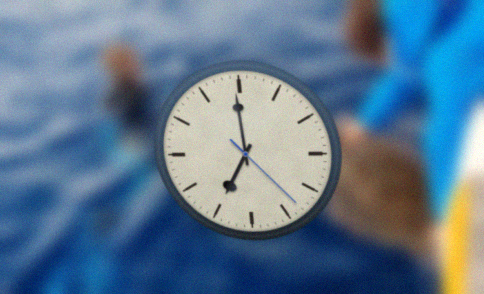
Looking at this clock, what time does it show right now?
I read 6:59:23
